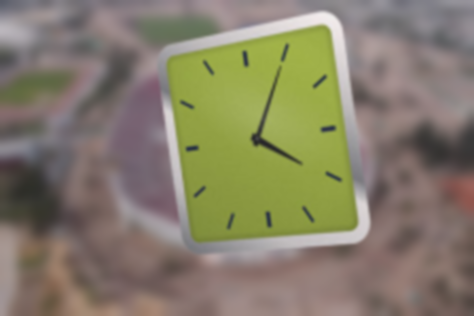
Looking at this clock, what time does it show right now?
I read 4:05
